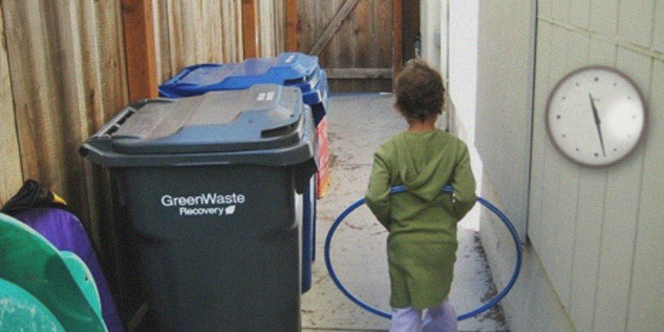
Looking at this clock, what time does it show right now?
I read 11:28
